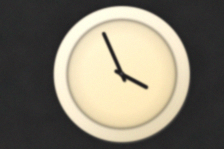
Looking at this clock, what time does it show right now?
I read 3:56
